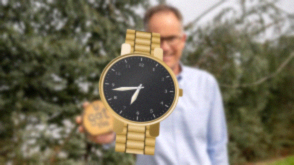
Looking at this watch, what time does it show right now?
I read 6:43
